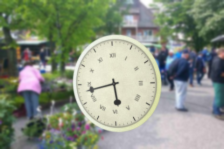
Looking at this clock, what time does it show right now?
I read 5:43
